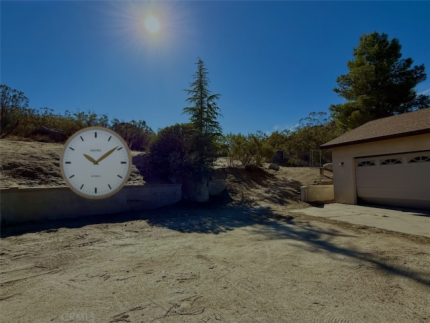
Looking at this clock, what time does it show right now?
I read 10:09
